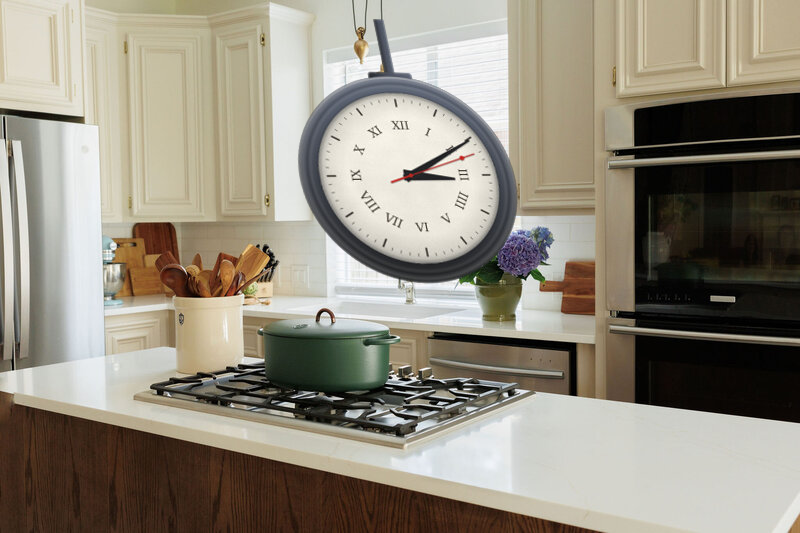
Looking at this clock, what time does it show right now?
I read 3:10:12
